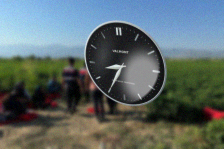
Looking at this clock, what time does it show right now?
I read 8:35
